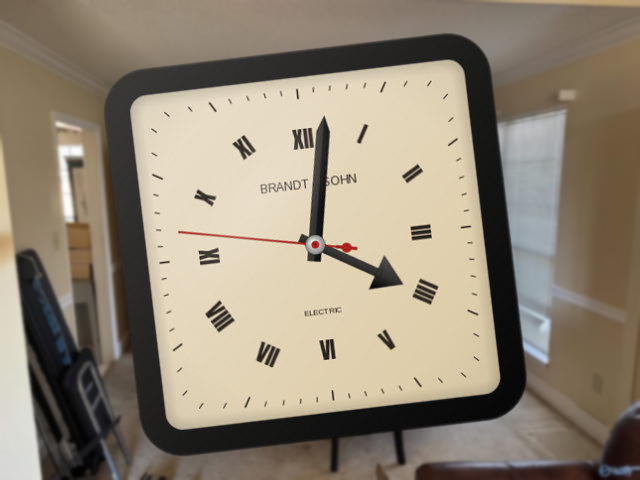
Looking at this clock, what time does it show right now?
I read 4:01:47
